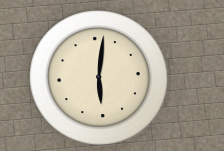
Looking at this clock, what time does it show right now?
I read 6:02
